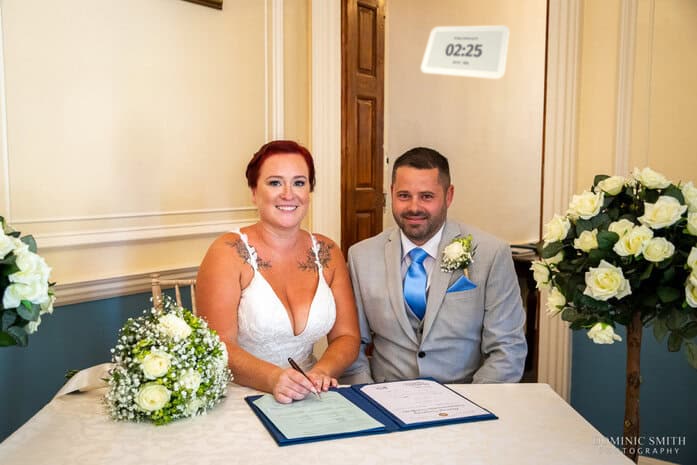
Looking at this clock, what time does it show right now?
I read 2:25
